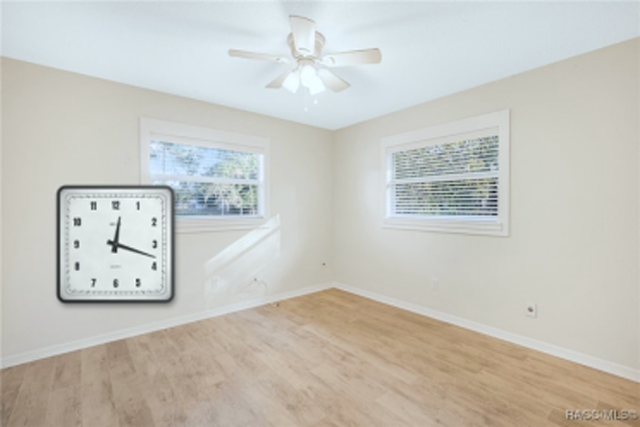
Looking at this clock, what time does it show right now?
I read 12:18
